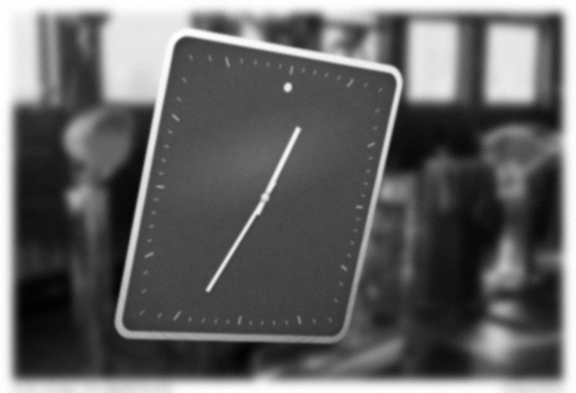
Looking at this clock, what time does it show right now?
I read 12:34
